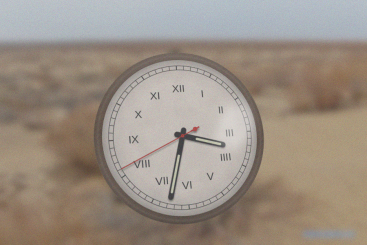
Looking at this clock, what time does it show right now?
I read 3:32:41
